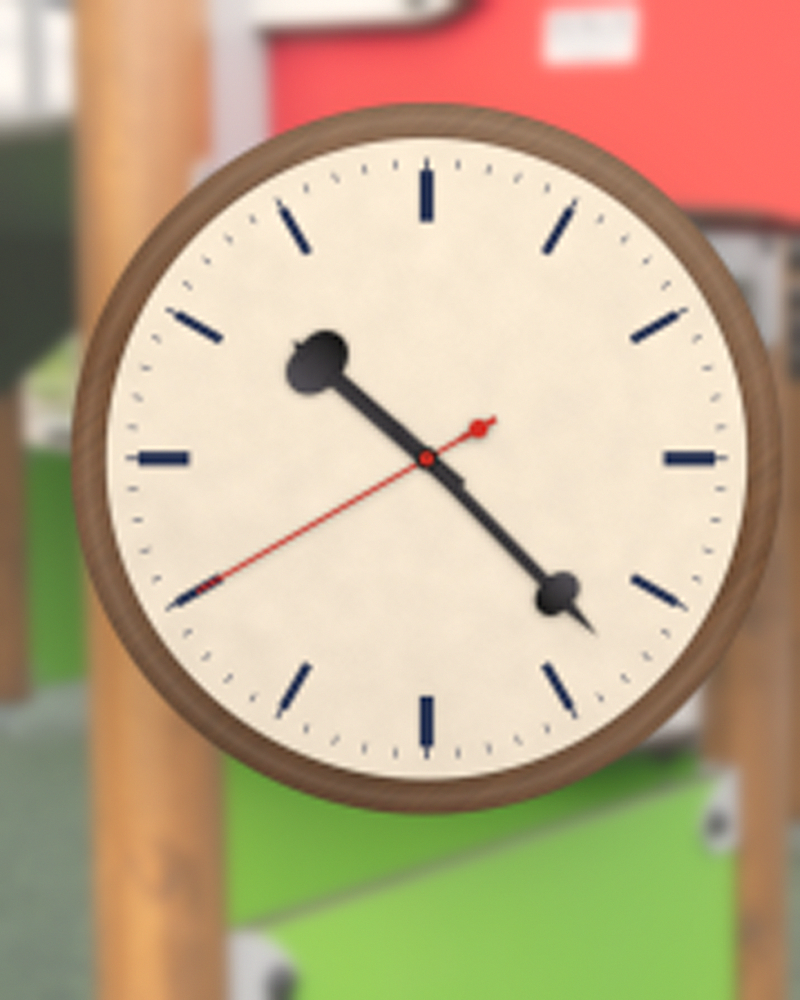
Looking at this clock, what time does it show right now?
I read 10:22:40
